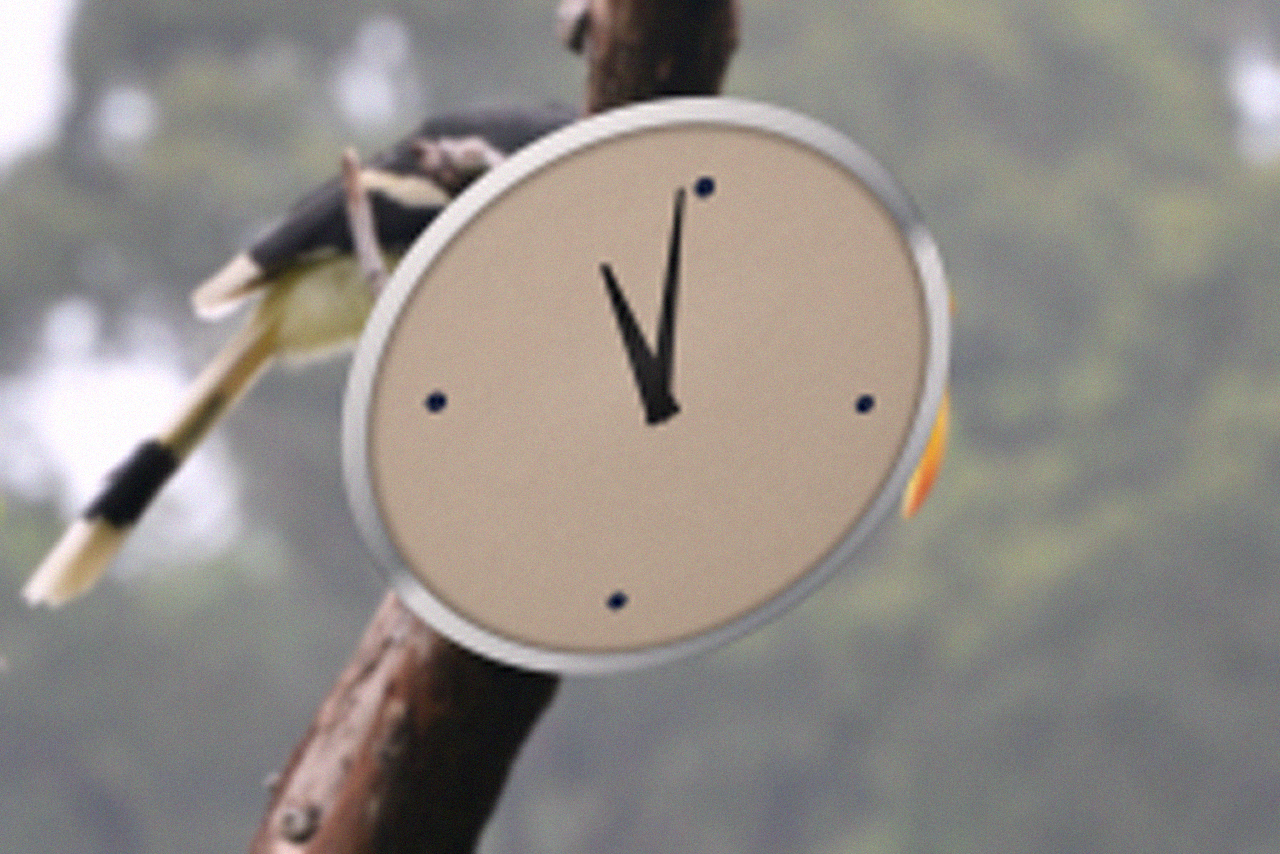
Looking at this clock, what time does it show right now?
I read 10:59
